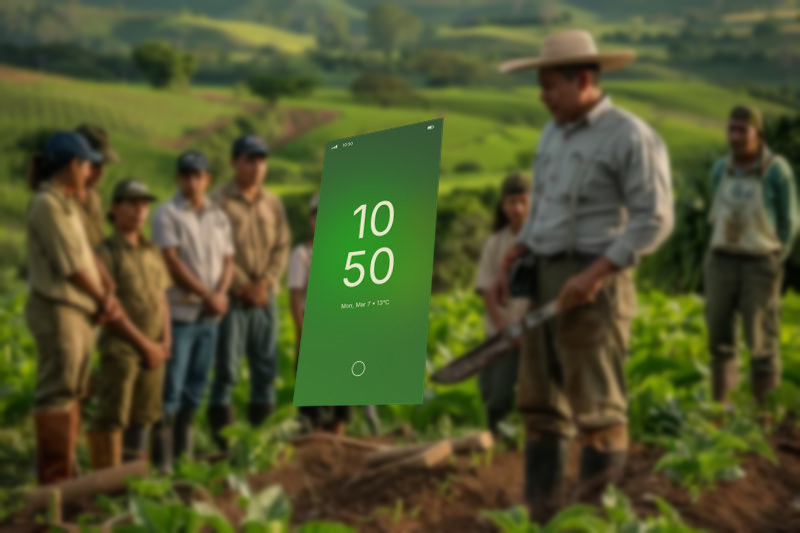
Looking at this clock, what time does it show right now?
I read 10:50
